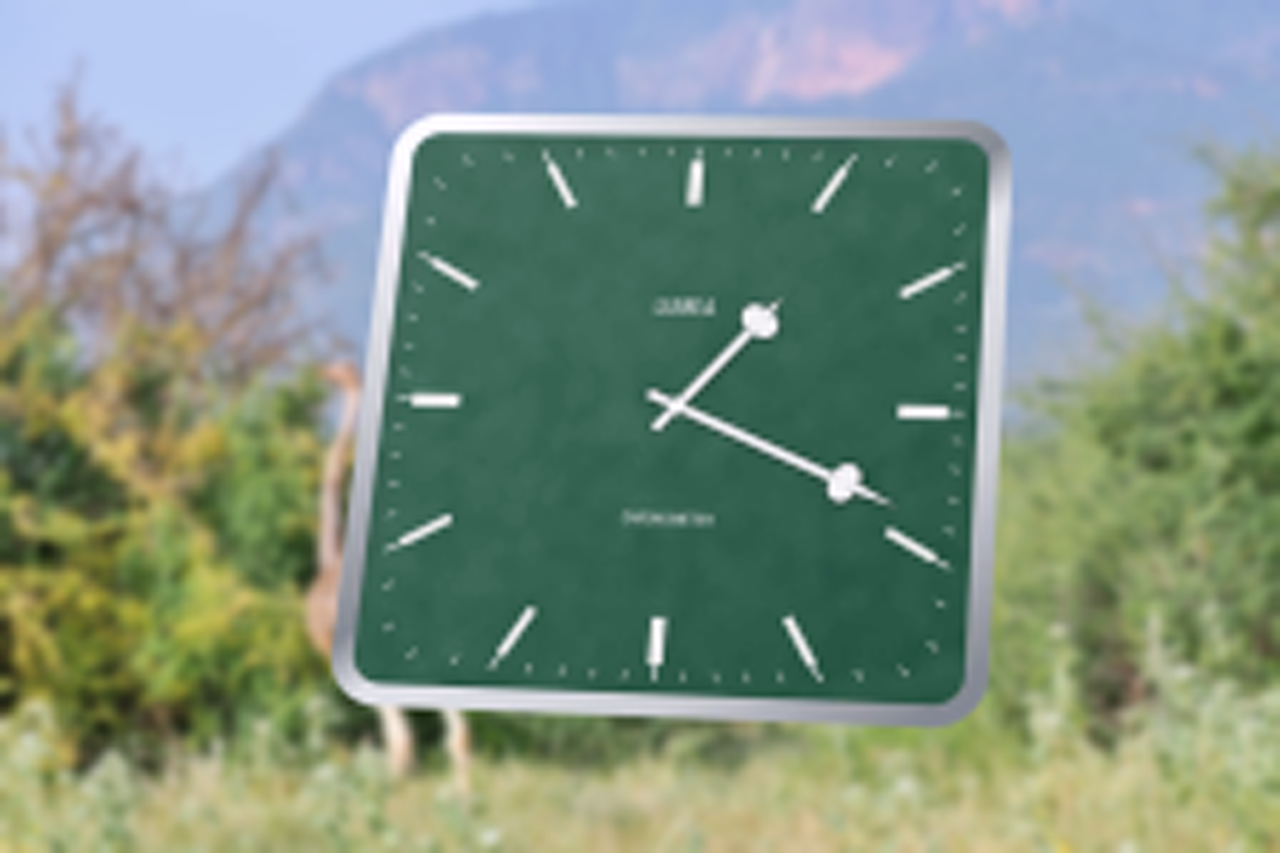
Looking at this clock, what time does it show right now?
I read 1:19
